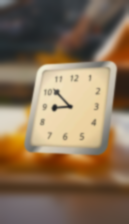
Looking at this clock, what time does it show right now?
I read 8:52
